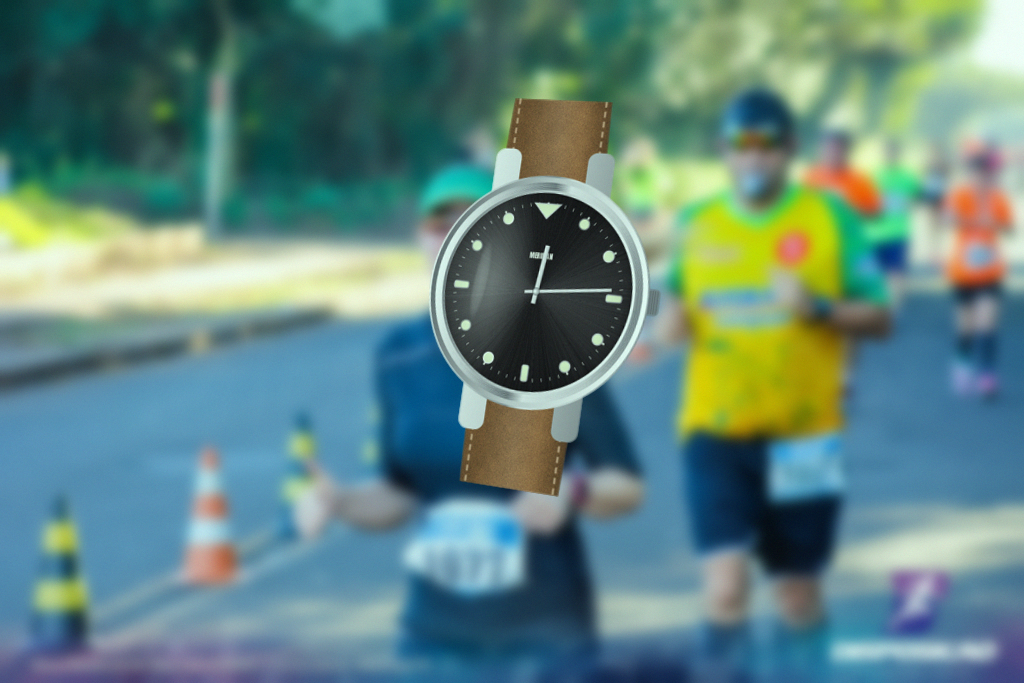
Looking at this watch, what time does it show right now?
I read 12:14
